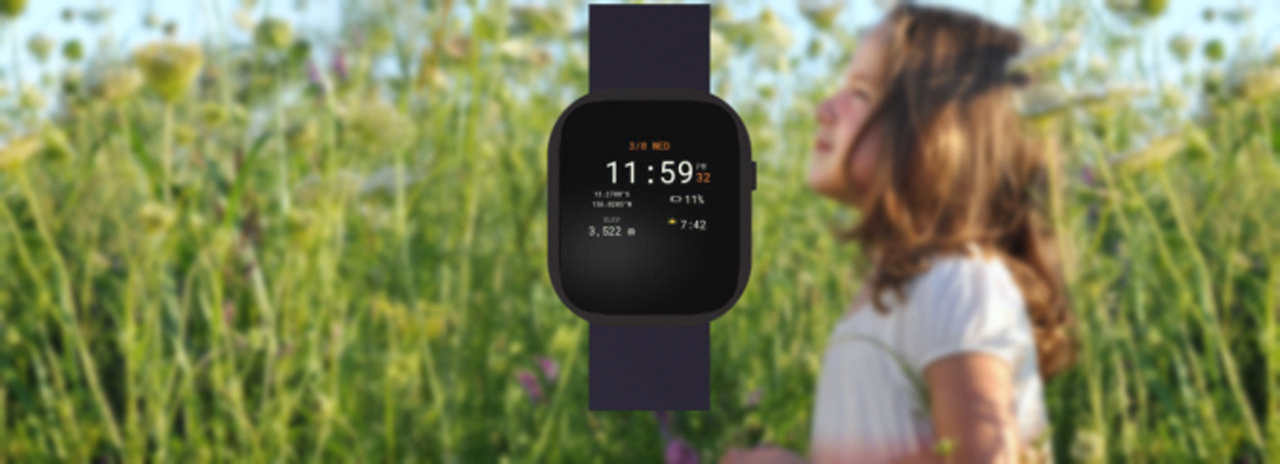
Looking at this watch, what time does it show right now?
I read 11:59
